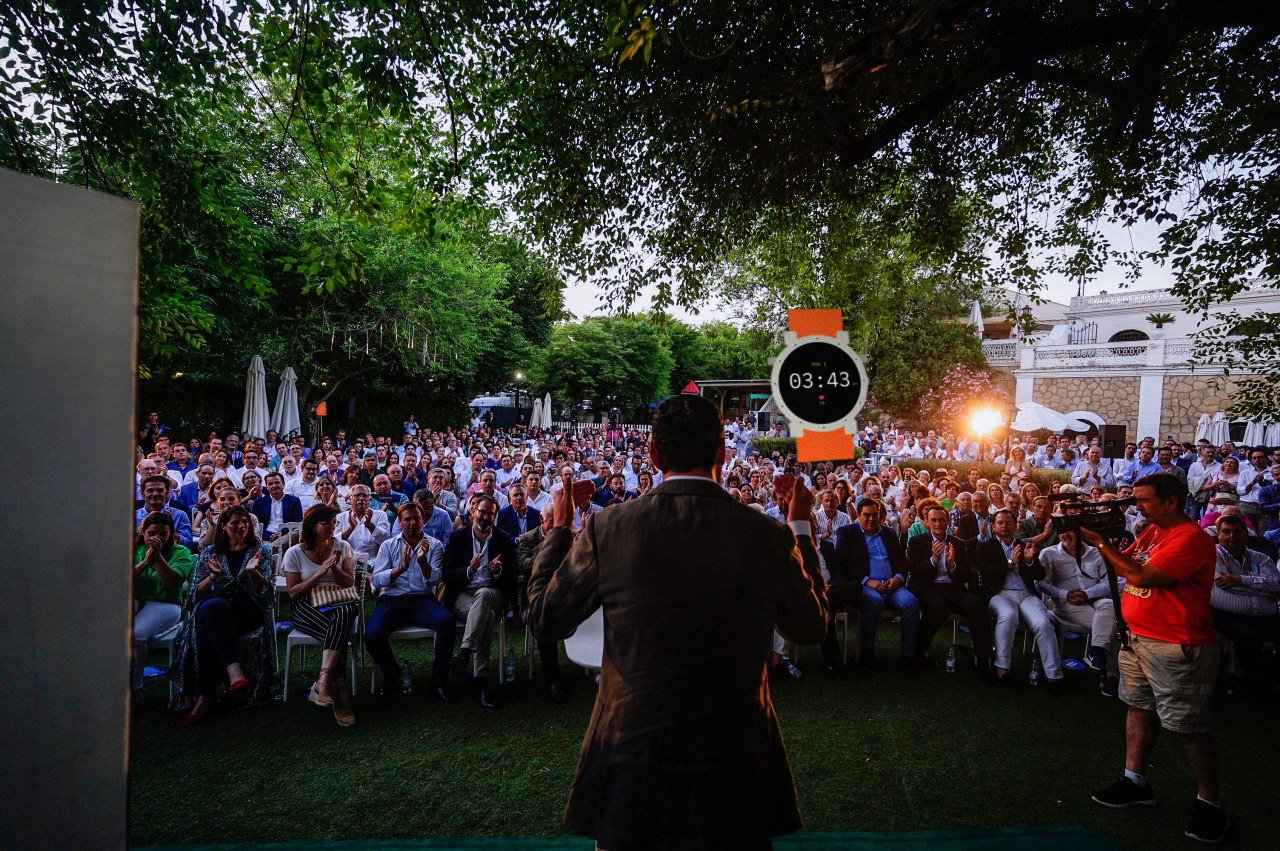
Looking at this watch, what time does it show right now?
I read 3:43
